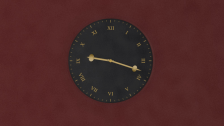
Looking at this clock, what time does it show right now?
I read 9:18
